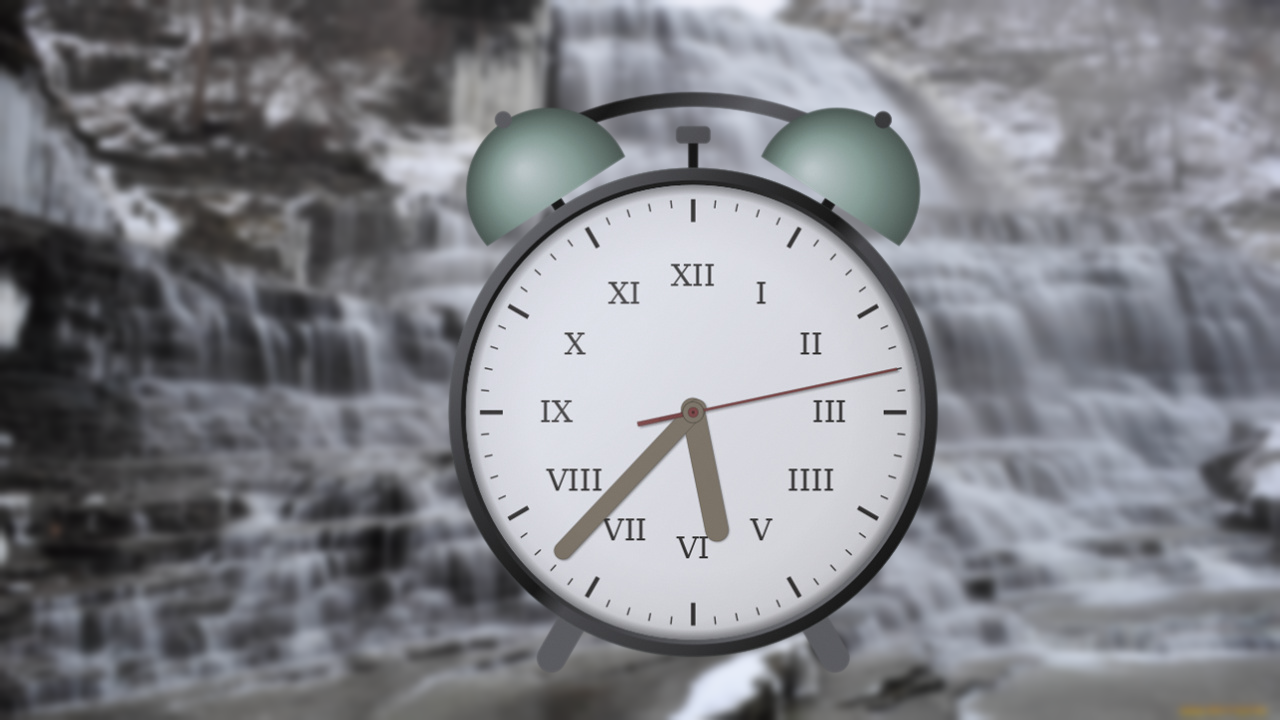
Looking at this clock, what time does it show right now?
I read 5:37:13
